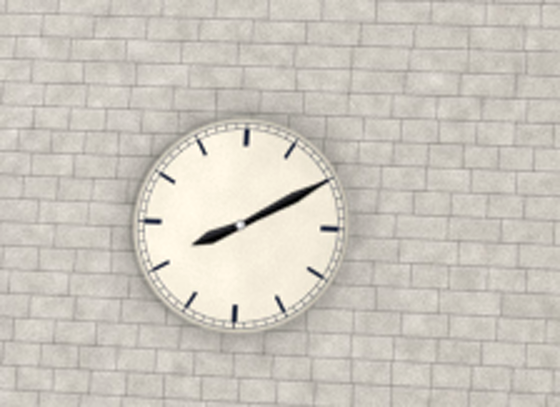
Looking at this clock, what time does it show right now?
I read 8:10
